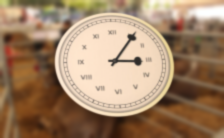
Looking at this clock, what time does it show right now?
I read 3:06
